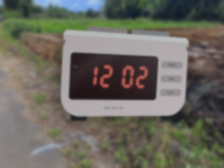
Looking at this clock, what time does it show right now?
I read 12:02
